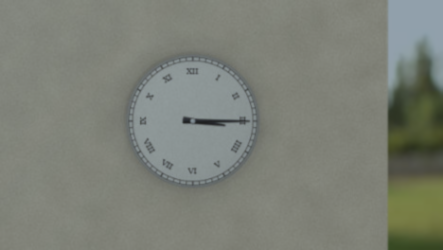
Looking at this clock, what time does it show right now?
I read 3:15
